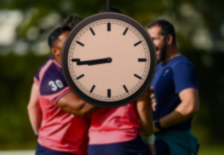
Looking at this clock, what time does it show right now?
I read 8:44
